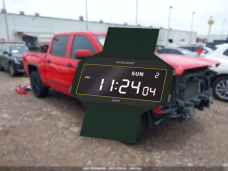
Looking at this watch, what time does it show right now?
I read 11:24:04
